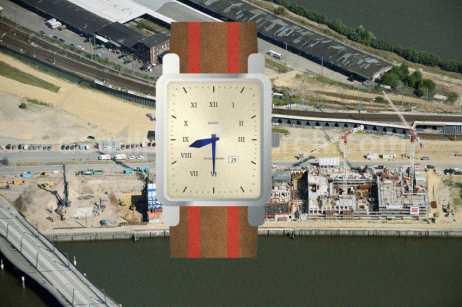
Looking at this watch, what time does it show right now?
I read 8:30
